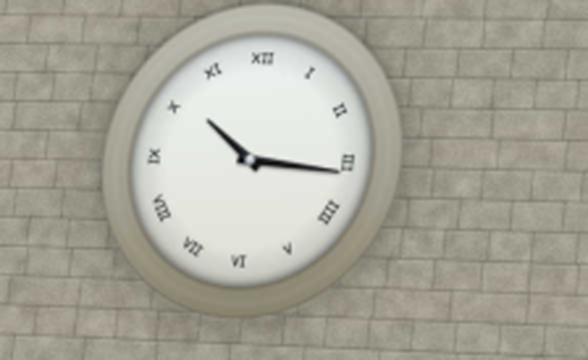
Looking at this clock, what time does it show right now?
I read 10:16
